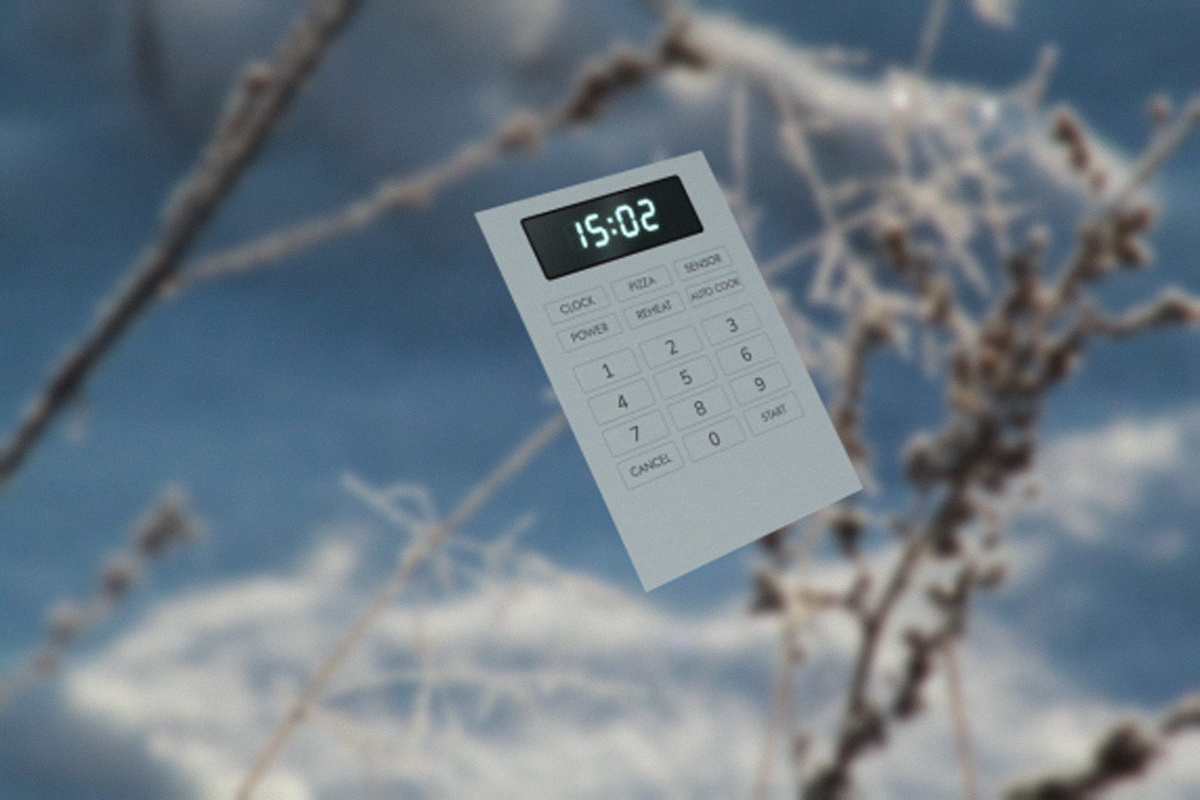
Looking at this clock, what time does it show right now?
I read 15:02
